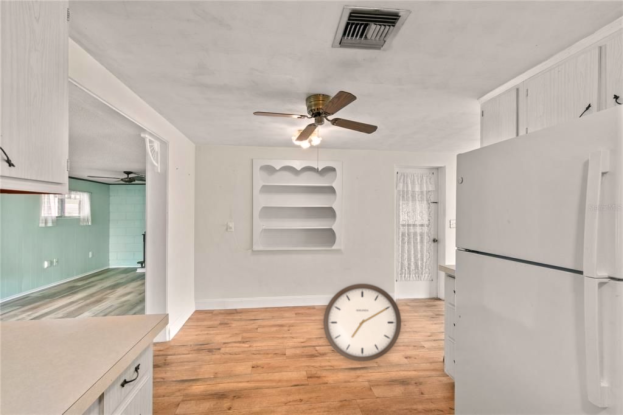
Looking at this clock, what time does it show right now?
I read 7:10
